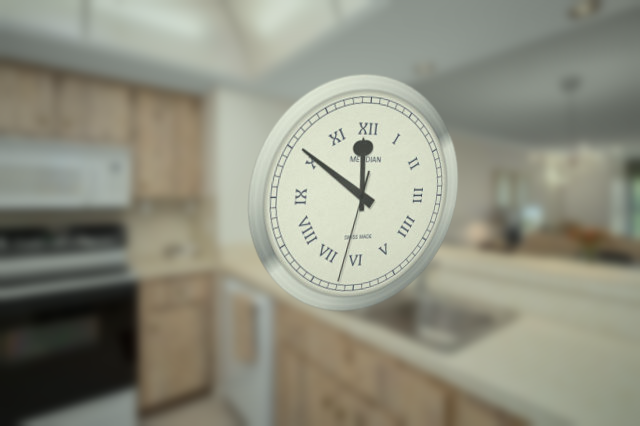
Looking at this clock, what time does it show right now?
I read 11:50:32
